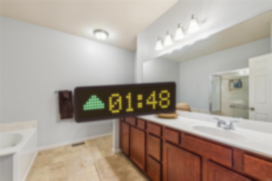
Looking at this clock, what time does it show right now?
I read 1:48
